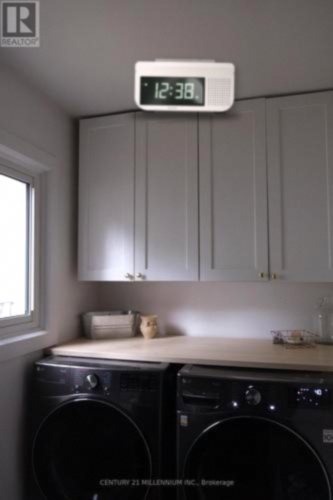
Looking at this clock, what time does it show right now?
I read 12:38
